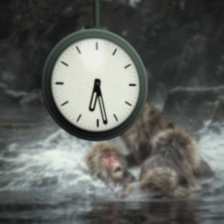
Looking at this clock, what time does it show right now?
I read 6:28
